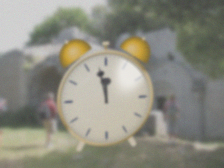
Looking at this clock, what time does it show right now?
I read 11:58
